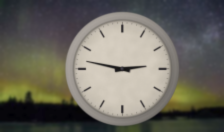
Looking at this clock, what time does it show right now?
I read 2:47
